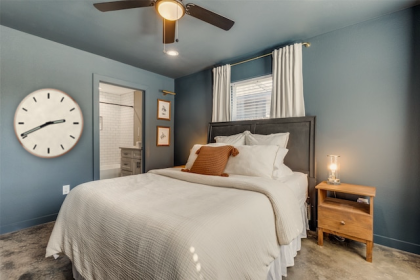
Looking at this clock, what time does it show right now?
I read 2:41
